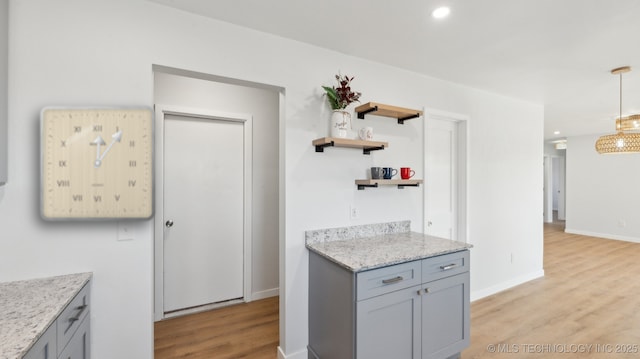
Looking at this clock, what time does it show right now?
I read 12:06
